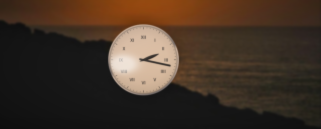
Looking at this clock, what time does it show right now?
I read 2:17
